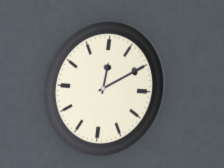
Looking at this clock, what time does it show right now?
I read 12:10
